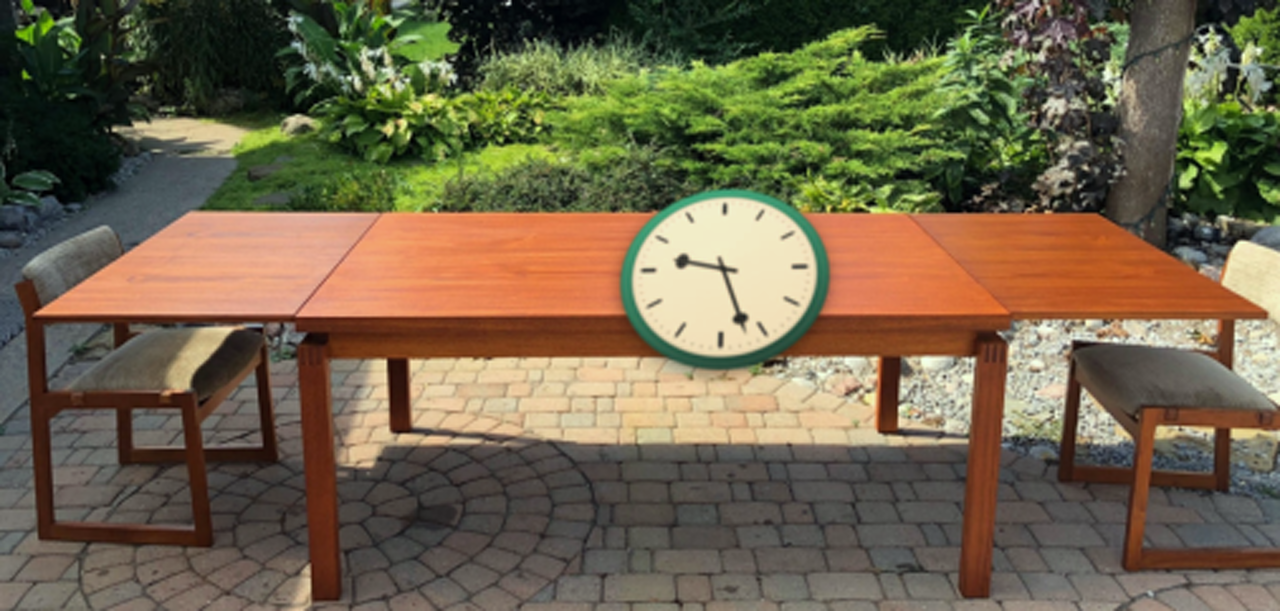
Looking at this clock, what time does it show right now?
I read 9:27
